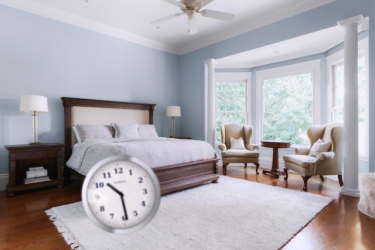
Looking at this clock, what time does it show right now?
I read 10:29
